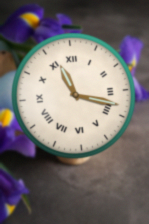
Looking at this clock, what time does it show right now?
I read 11:18
